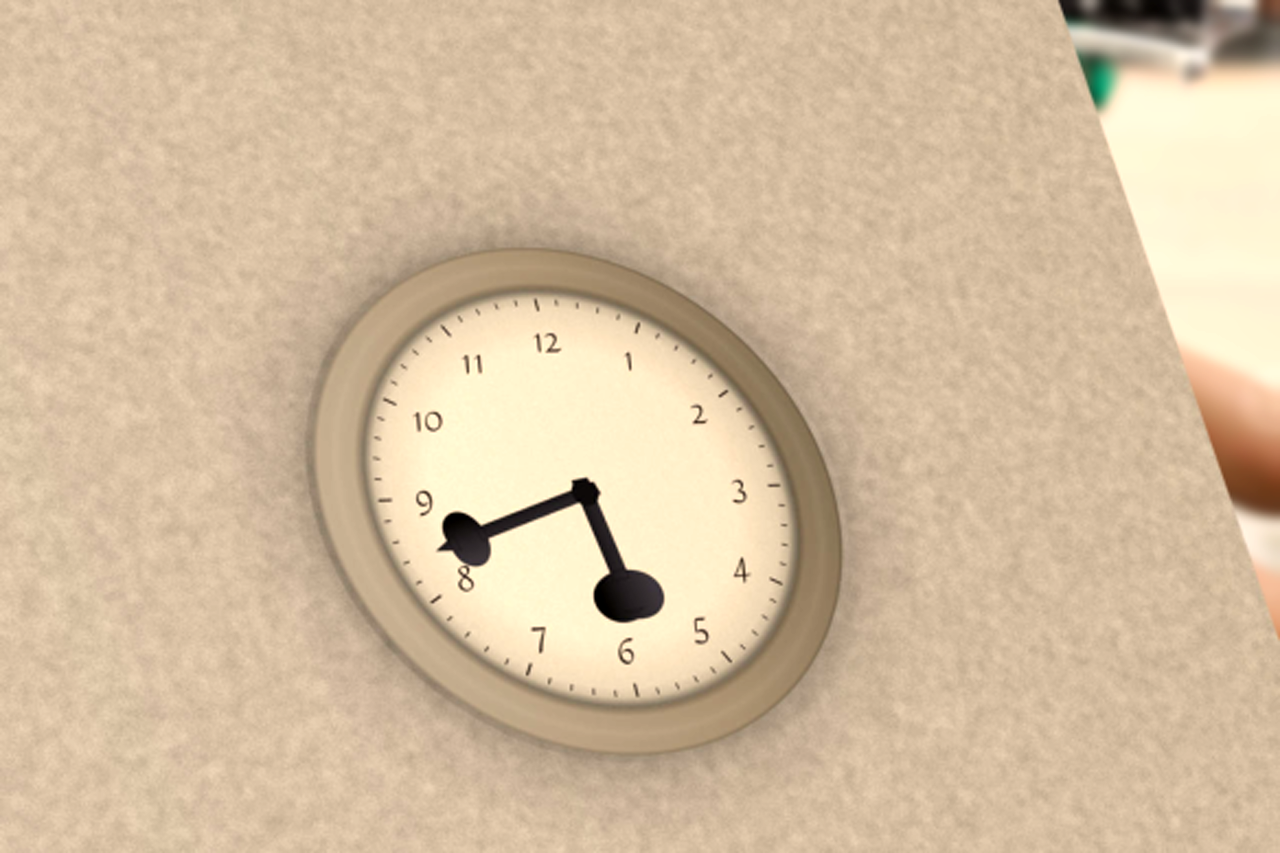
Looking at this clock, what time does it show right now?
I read 5:42
